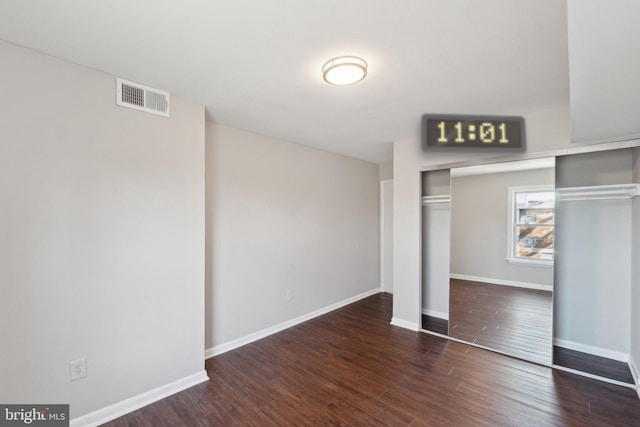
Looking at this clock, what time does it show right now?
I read 11:01
